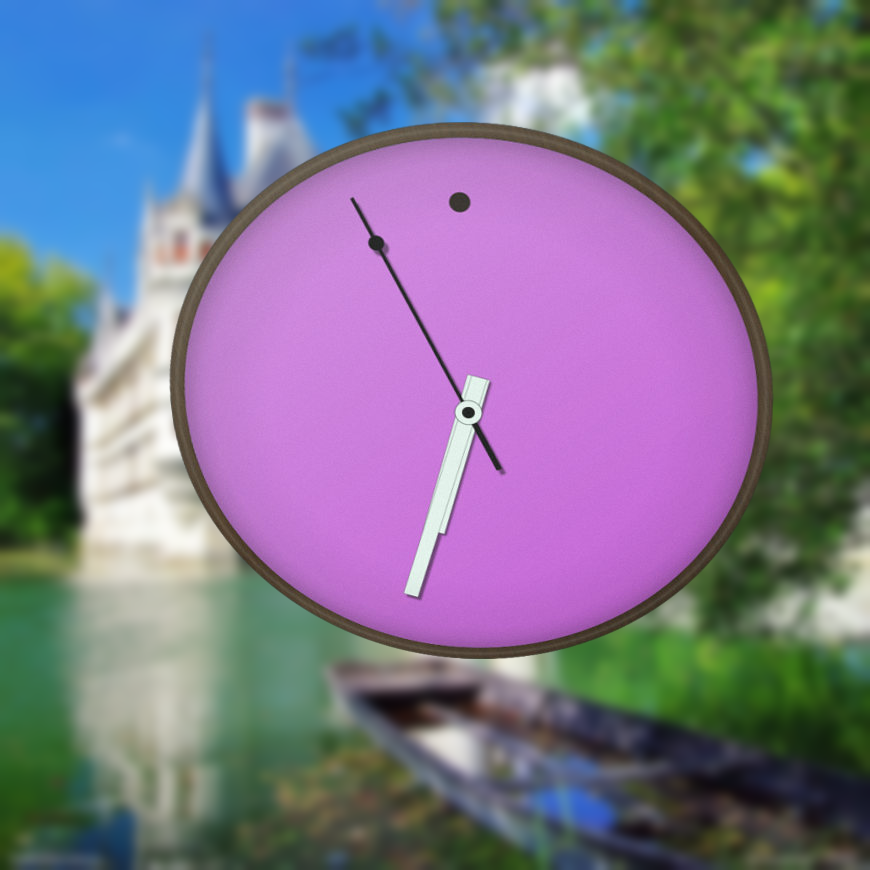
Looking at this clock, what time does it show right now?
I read 6:32:56
